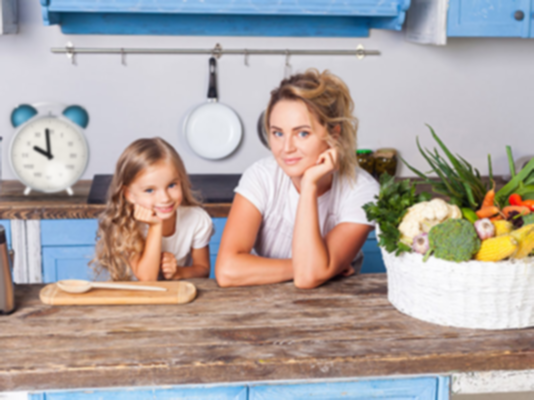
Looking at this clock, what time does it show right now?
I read 9:59
